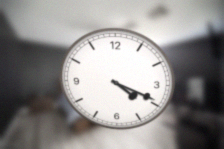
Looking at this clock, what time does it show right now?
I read 4:19
